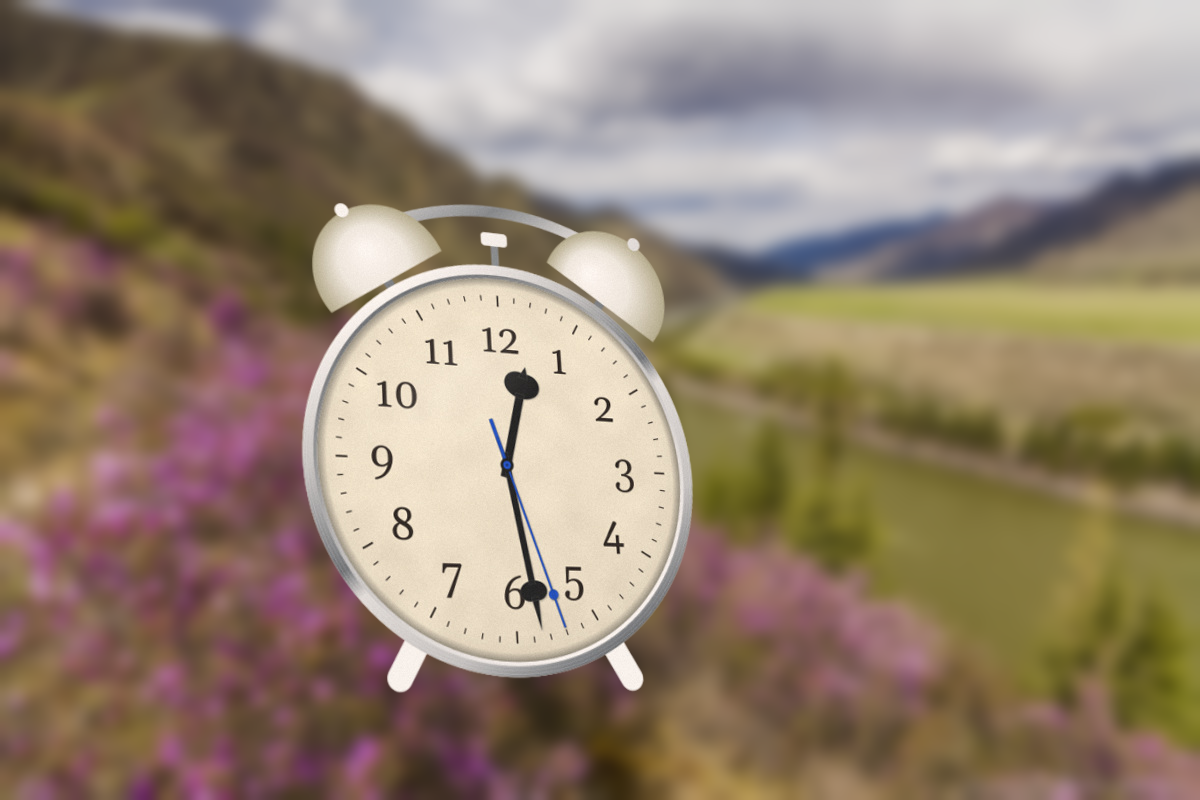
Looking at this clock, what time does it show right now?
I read 12:28:27
